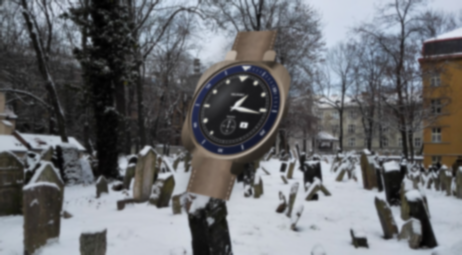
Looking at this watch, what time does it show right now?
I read 1:16
